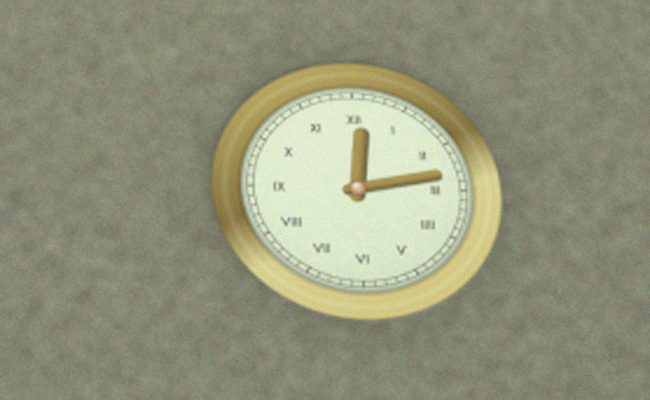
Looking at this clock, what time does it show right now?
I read 12:13
